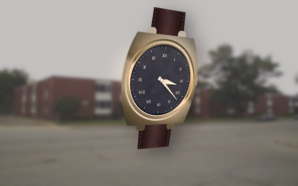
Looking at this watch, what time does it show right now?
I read 3:22
